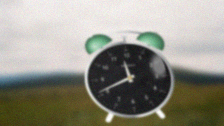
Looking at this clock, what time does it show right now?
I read 11:41
